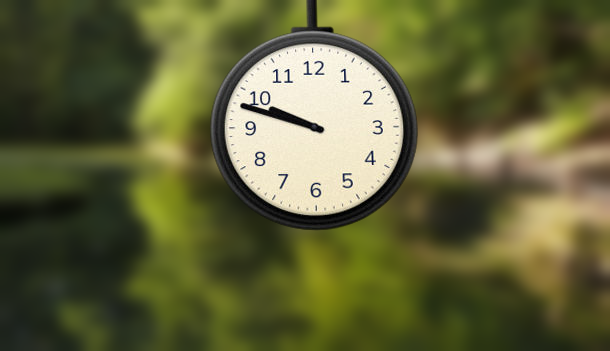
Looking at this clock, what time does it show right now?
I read 9:48
